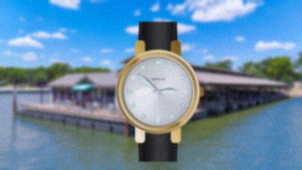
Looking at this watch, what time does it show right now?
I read 2:52
